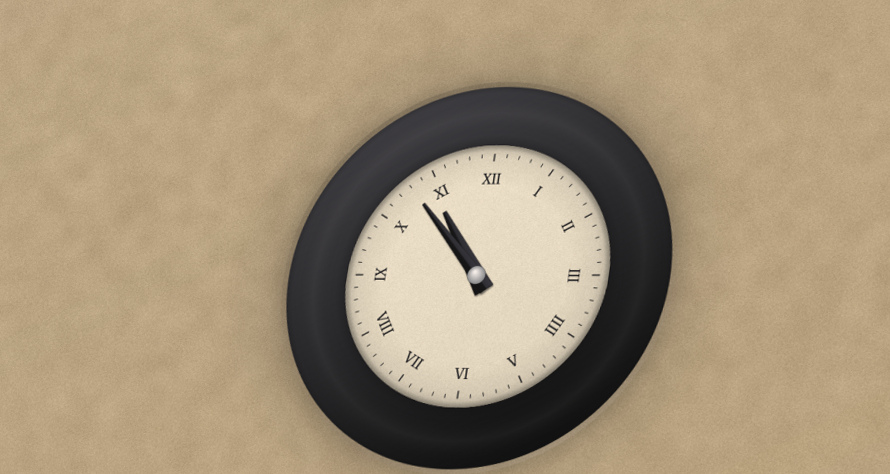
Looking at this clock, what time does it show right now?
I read 10:53
